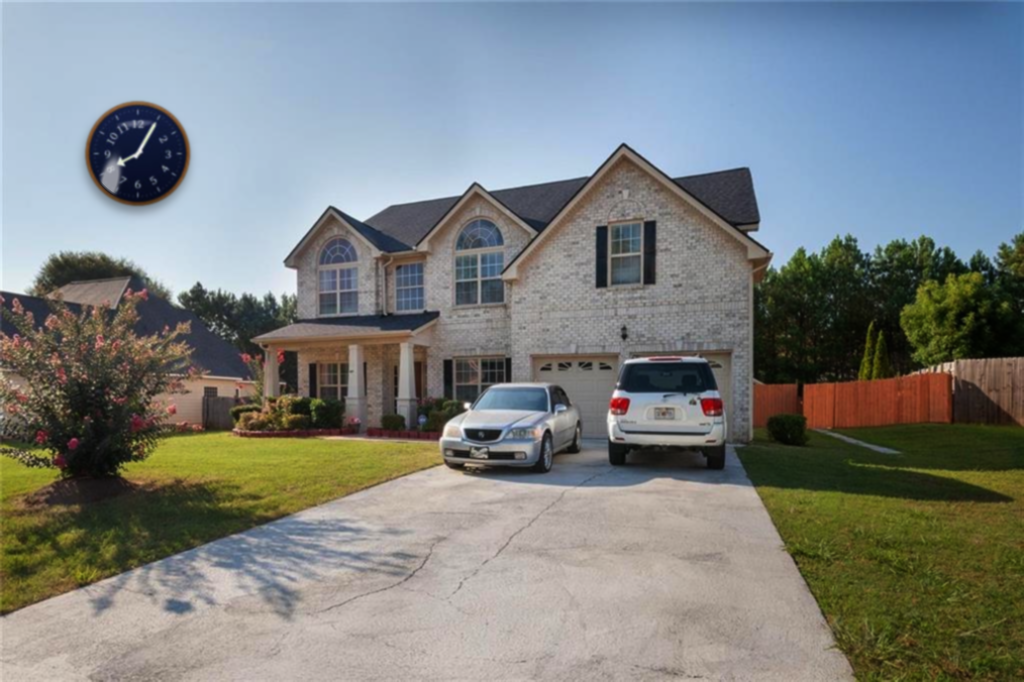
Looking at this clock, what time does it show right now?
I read 8:05
